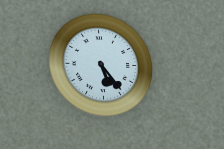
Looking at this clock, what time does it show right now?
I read 5:24
